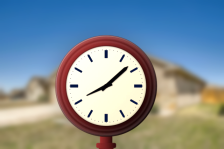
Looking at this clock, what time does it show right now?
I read 8:08
